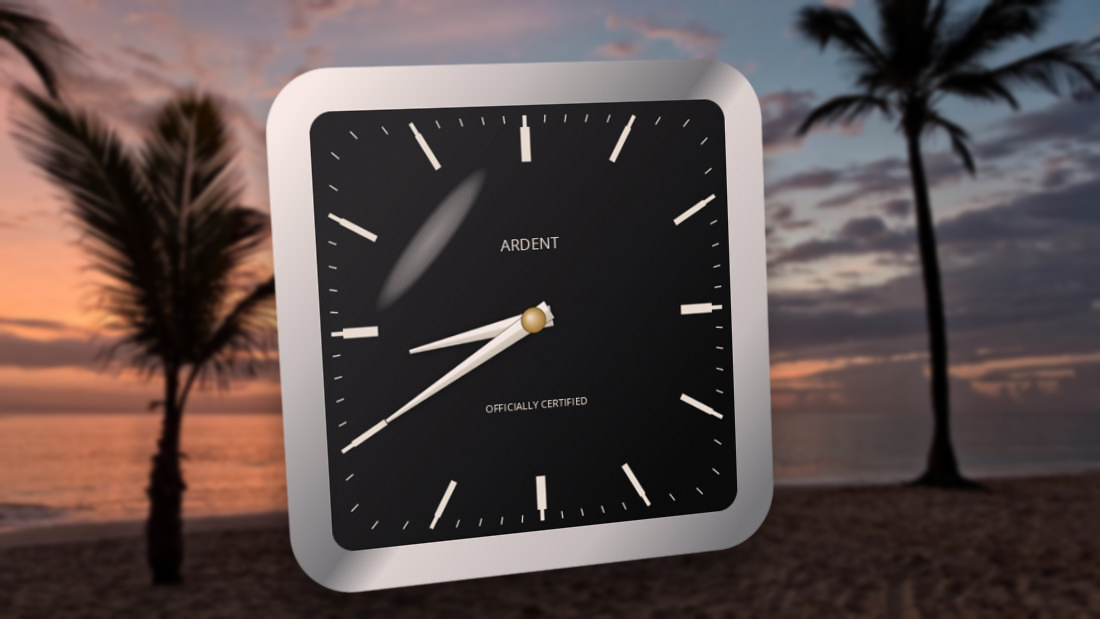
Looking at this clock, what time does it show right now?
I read 8:40
